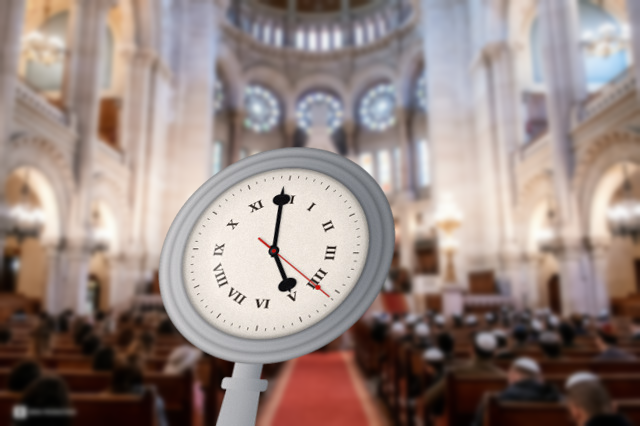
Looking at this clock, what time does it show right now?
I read 4:59:21
